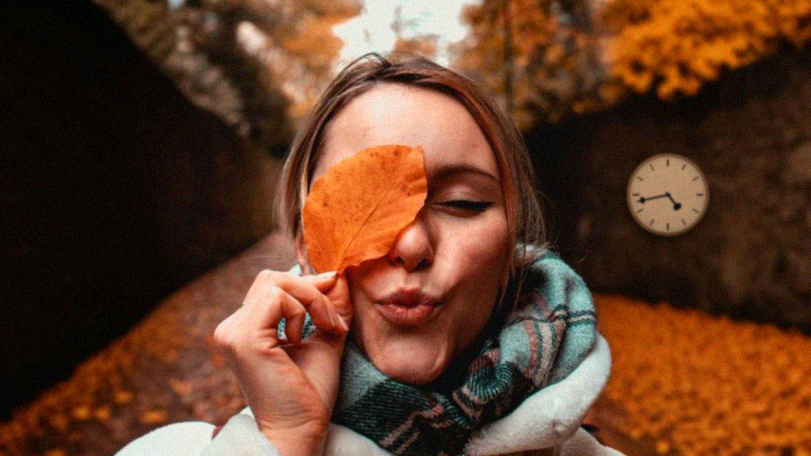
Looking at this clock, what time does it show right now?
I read 4:43
